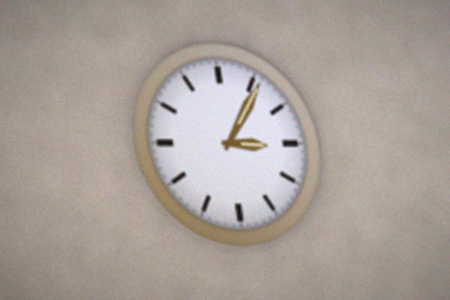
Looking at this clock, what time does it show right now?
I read 3:06
